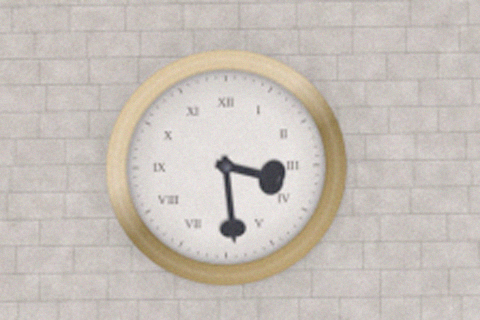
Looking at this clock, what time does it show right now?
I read 3:29
